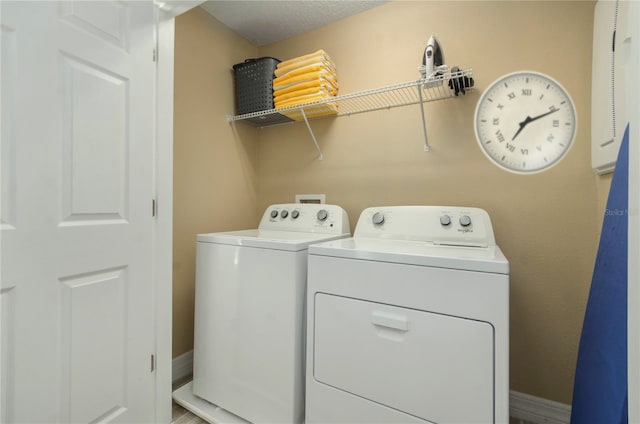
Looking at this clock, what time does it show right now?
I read 7:11
